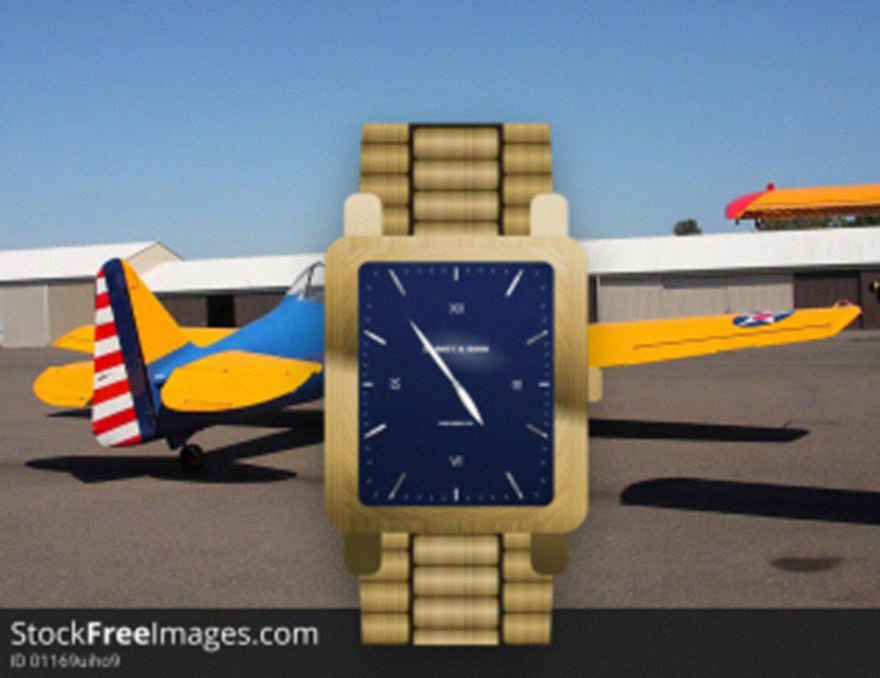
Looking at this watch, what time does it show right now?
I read 4:54
